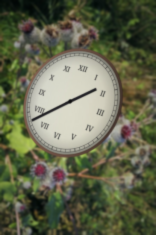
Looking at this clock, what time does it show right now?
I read 1:38
